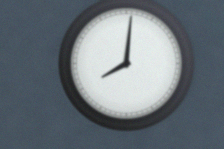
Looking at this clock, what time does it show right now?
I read 8:01
